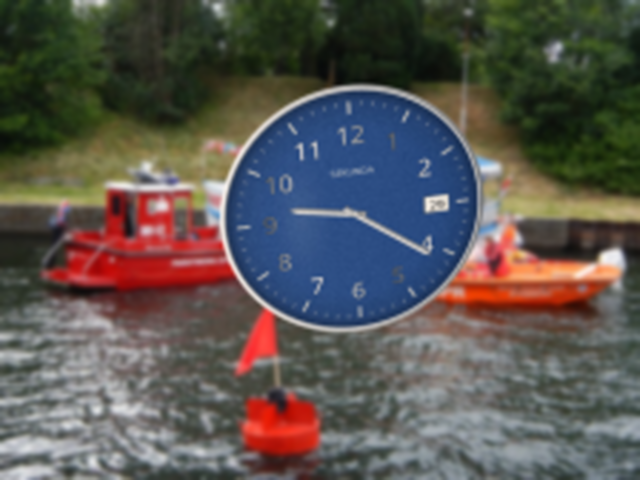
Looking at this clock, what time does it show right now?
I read 9:21
